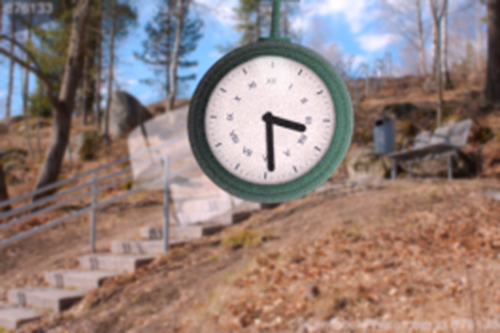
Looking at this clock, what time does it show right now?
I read 3:29
